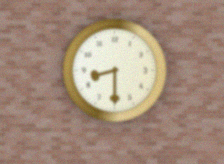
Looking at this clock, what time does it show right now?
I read 8:30
